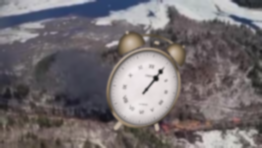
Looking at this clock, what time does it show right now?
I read 1:05
